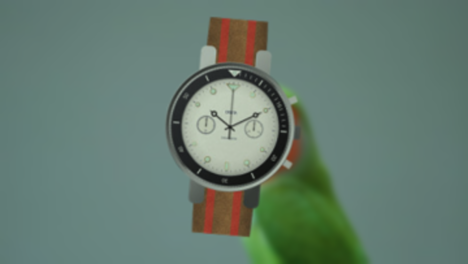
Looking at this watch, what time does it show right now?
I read 10:10
